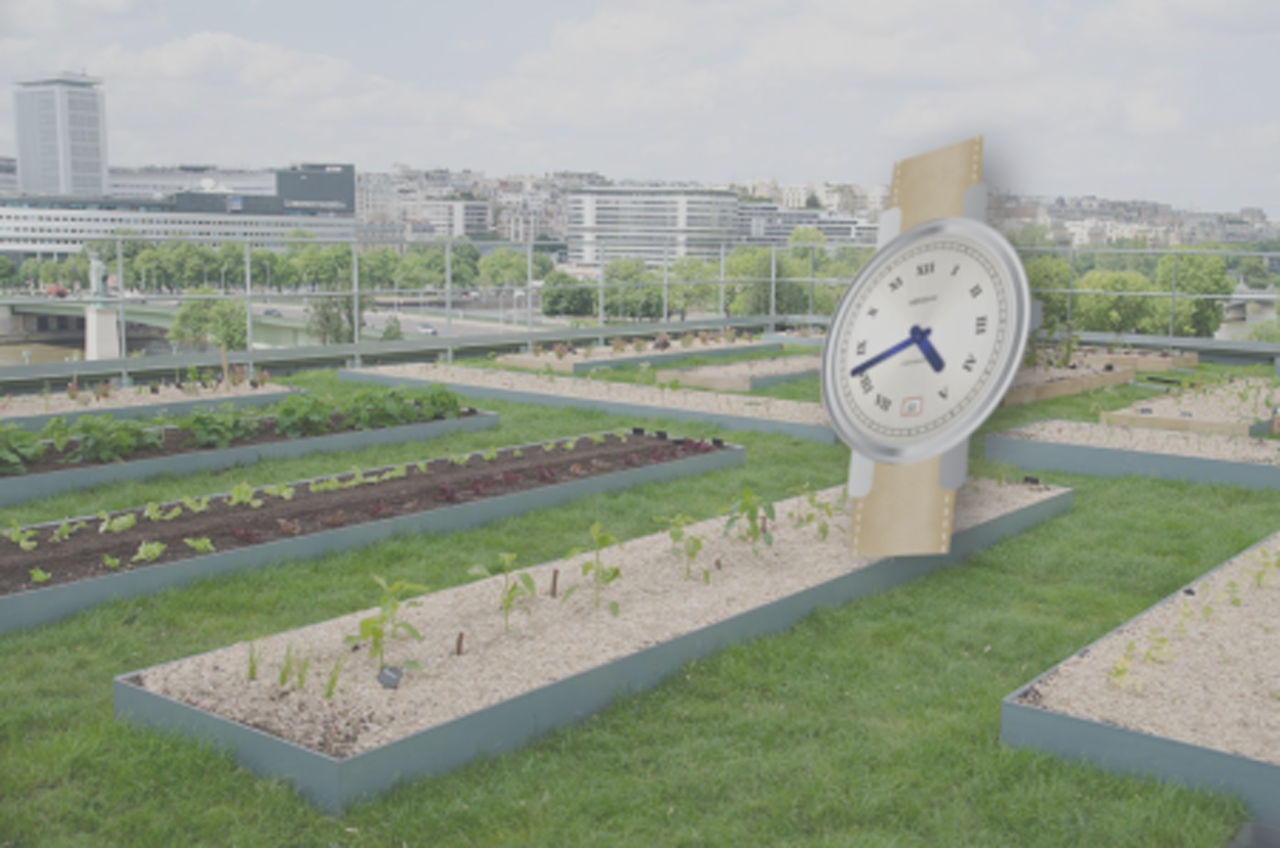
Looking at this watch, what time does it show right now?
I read 4:42
